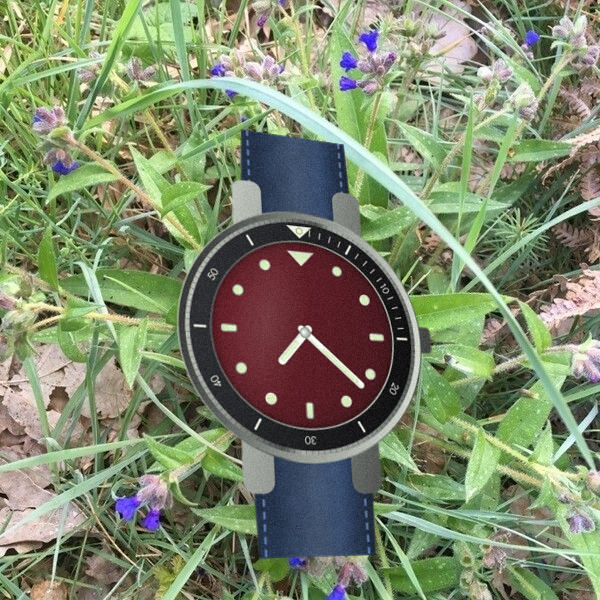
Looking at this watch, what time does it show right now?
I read 7:22
